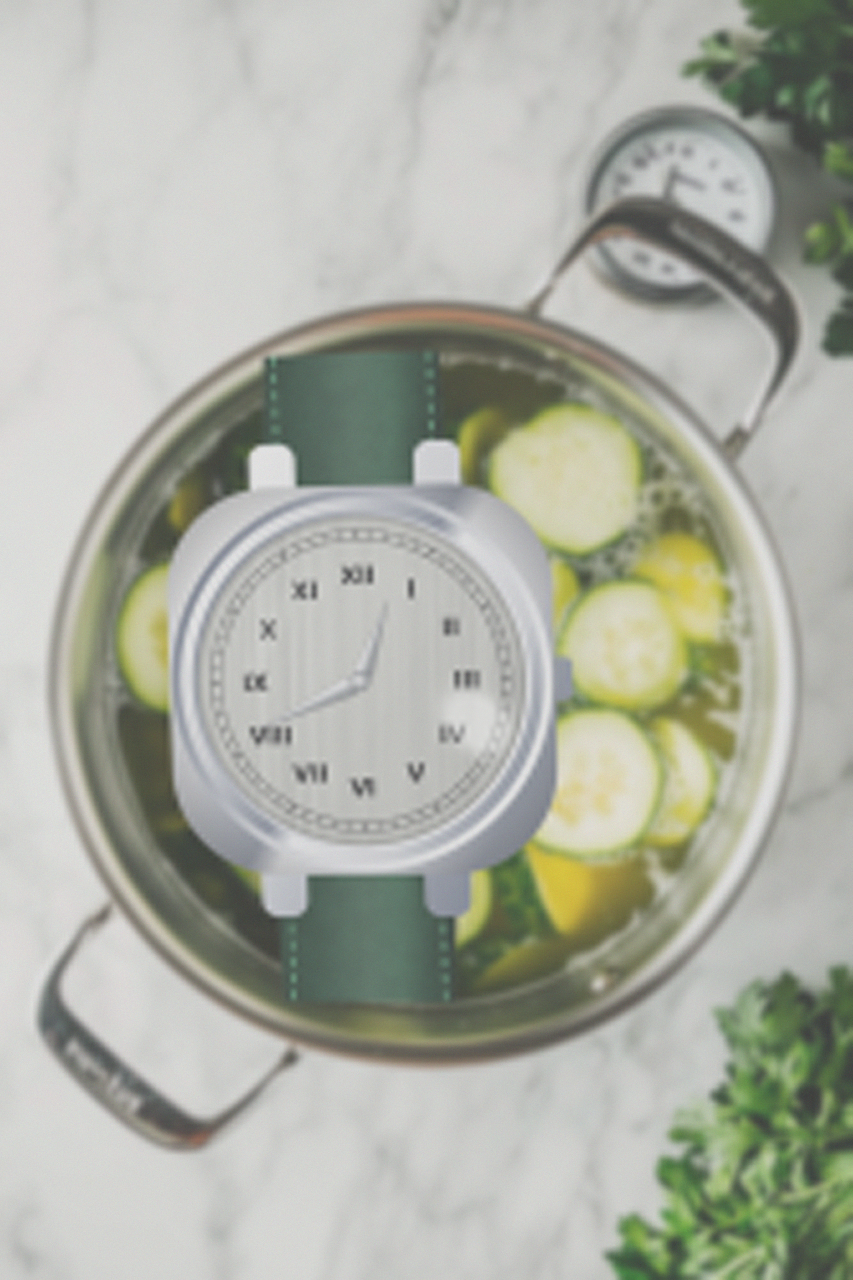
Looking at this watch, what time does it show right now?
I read 12:41
